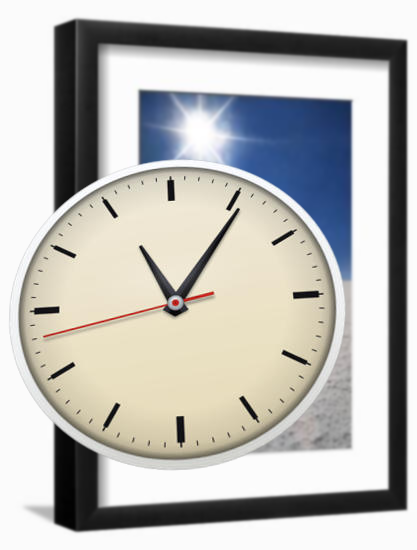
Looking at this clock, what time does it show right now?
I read 11:05:43
